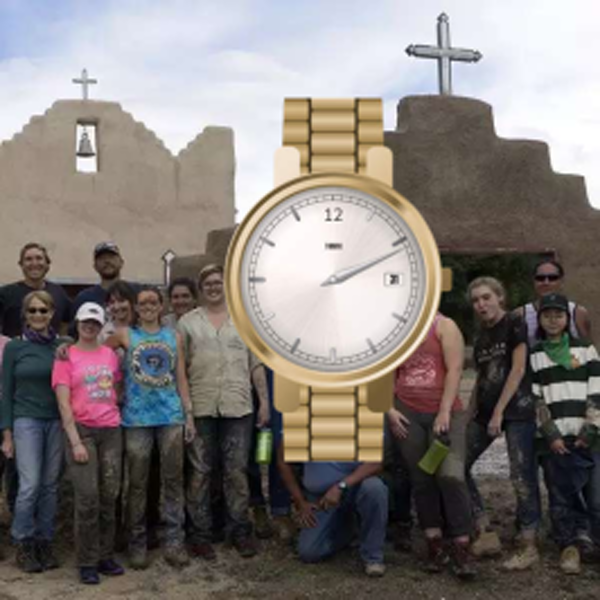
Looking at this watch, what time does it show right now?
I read 2:11
